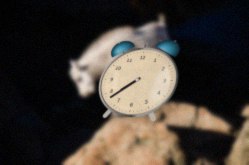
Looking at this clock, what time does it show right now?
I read 7:38
